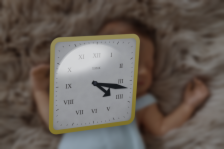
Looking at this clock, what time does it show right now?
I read 4:17
